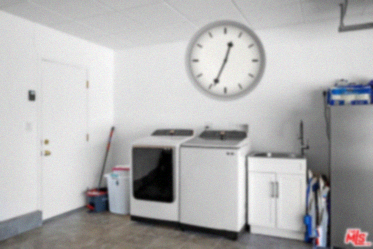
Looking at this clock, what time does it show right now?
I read 12:34
